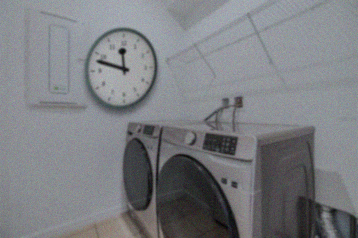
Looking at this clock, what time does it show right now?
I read 11:48
